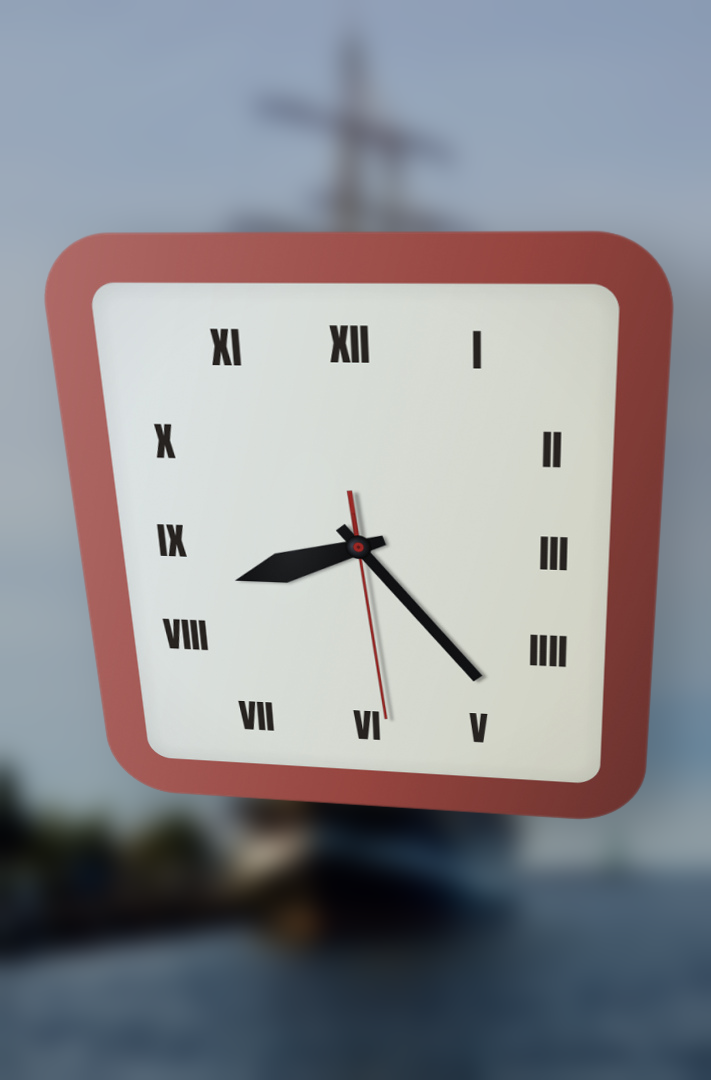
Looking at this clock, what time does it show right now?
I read 8:23:29
